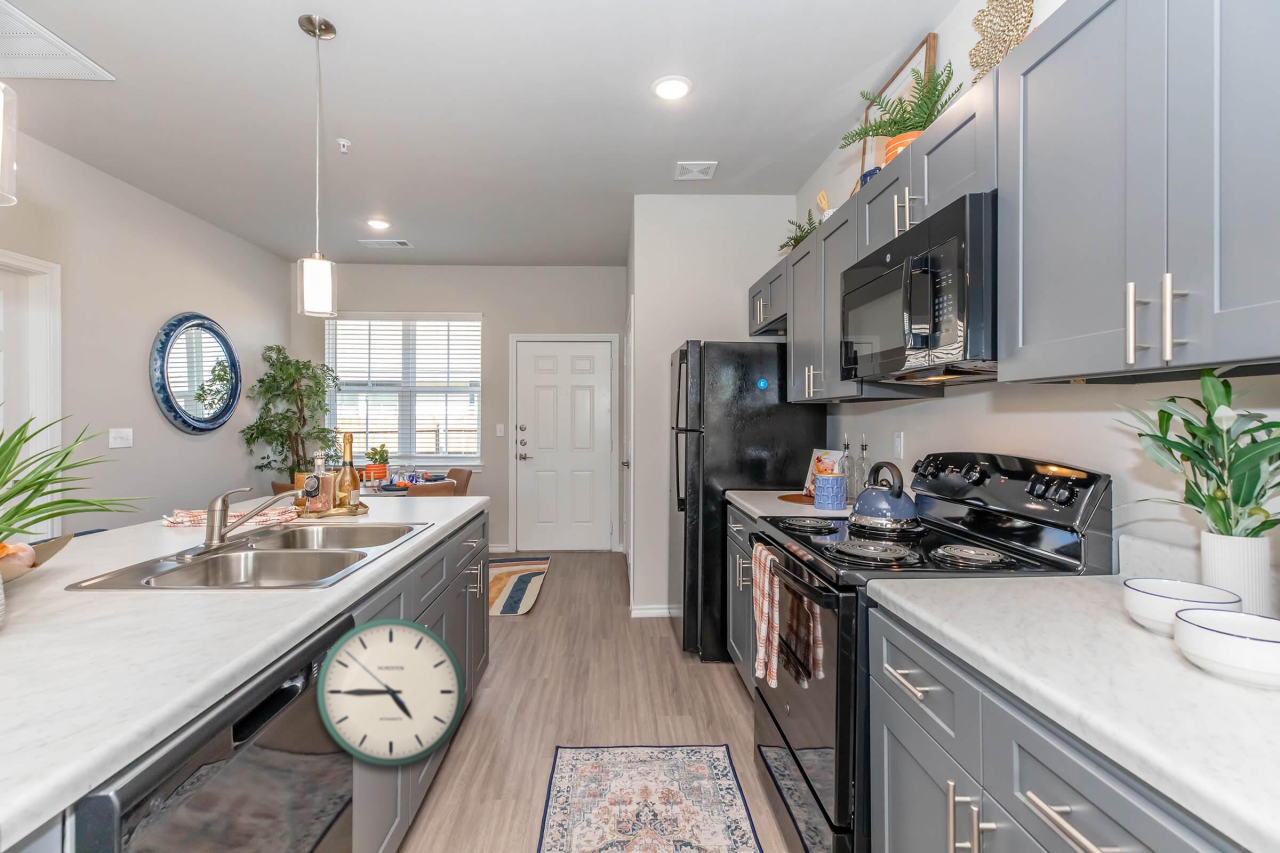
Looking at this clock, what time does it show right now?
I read 4:44:52
